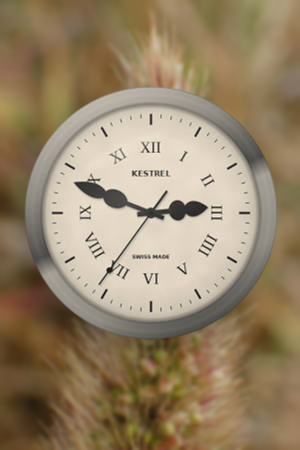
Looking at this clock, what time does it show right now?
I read 2:48:36
